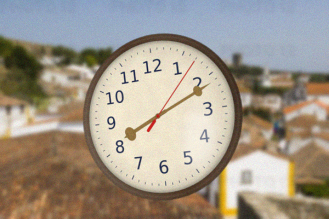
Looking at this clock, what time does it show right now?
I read 8:11:07
